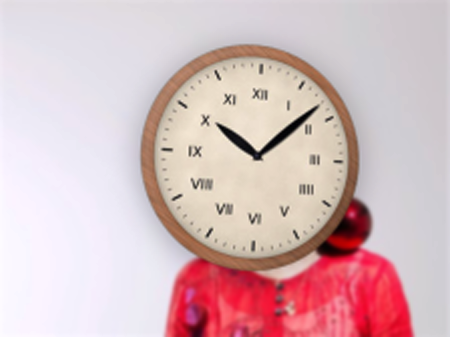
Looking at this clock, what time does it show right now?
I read 10:08
